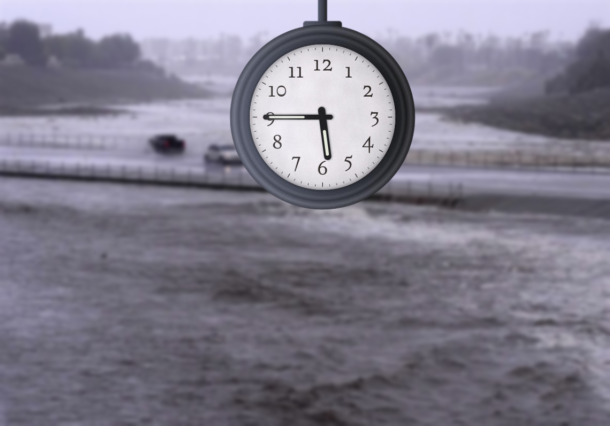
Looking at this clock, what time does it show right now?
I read 5:45
